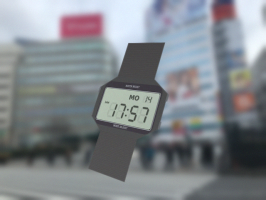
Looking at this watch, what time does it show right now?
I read 17:57
